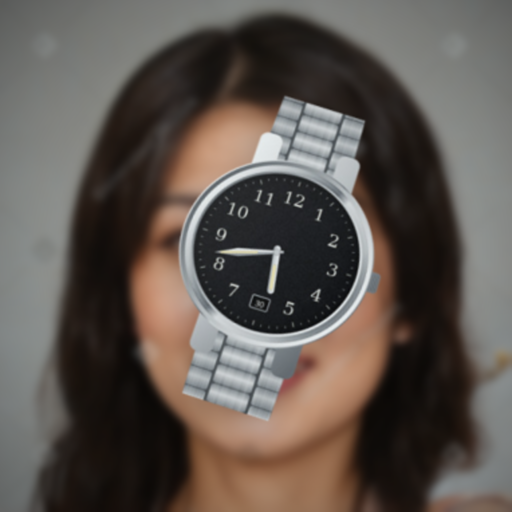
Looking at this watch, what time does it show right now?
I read 5:42
